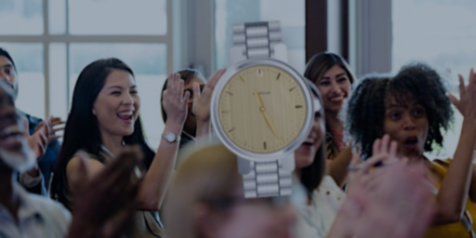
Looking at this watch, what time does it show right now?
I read 11:26
